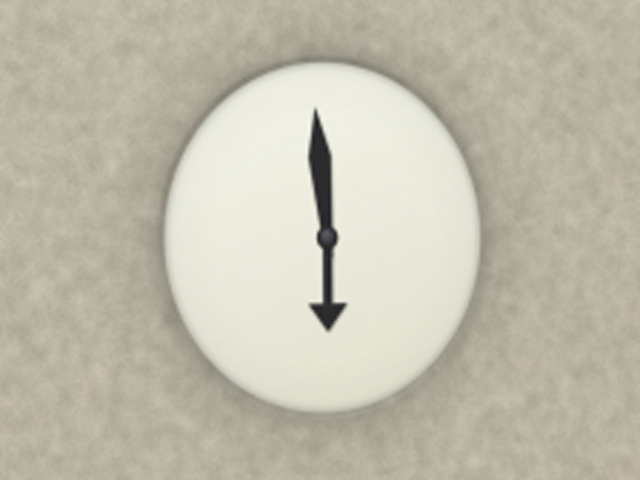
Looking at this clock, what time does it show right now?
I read 5:59
